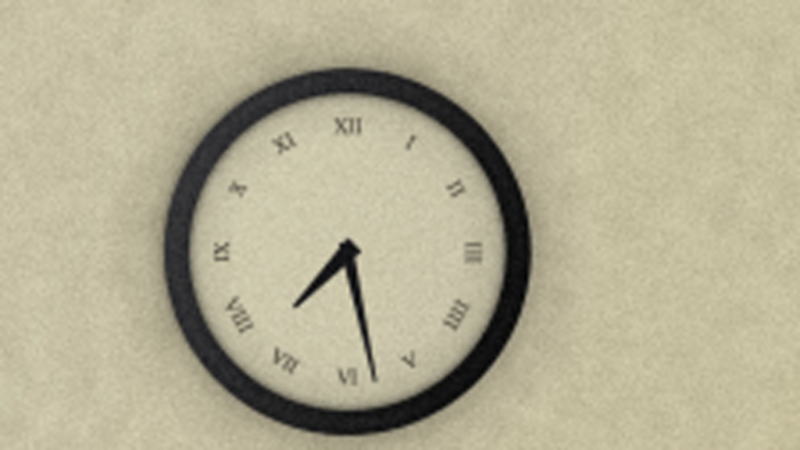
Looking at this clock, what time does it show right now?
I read 7:28
